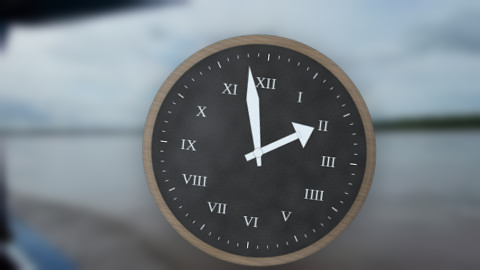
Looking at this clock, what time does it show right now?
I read 1:58
